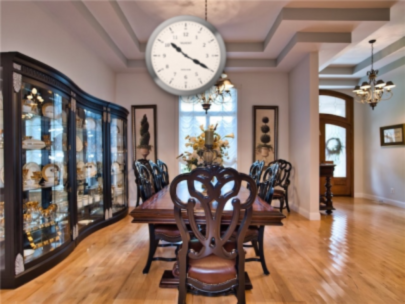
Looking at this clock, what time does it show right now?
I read 10:20
